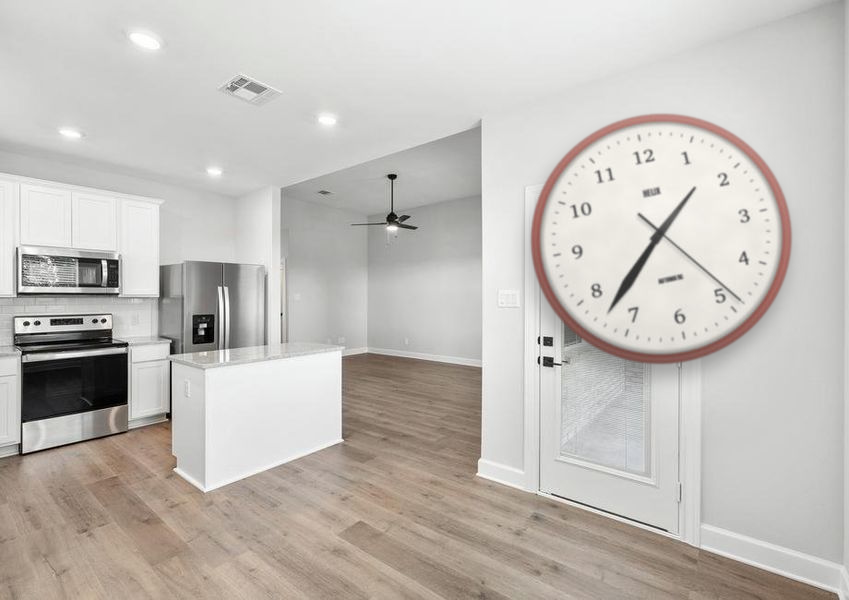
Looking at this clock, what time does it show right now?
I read 1:37:24
